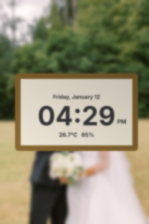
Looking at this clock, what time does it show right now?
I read 4:29
